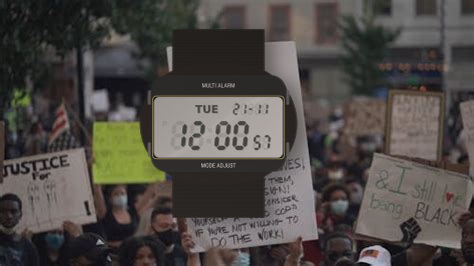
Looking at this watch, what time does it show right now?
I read 12:00:57
